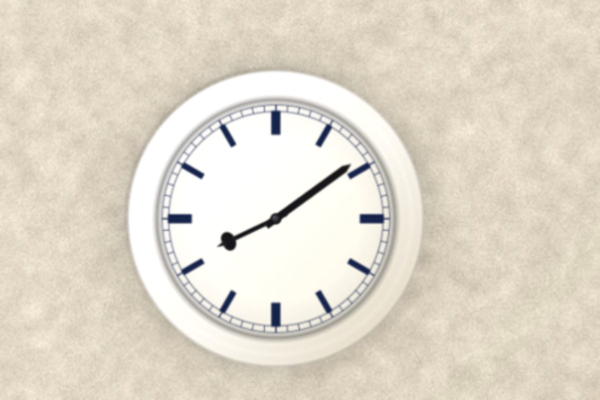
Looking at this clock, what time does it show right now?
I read 8:09
